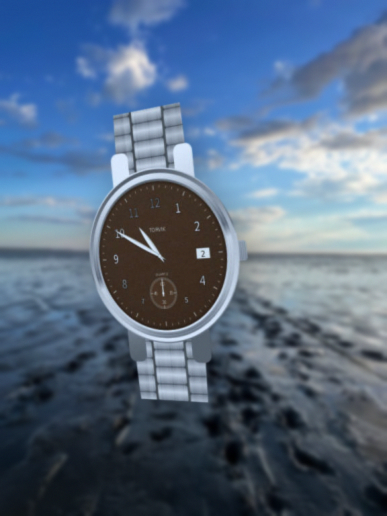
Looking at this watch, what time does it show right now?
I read 10:50
